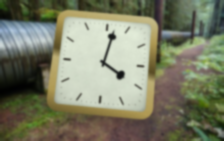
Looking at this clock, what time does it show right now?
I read 4:02
